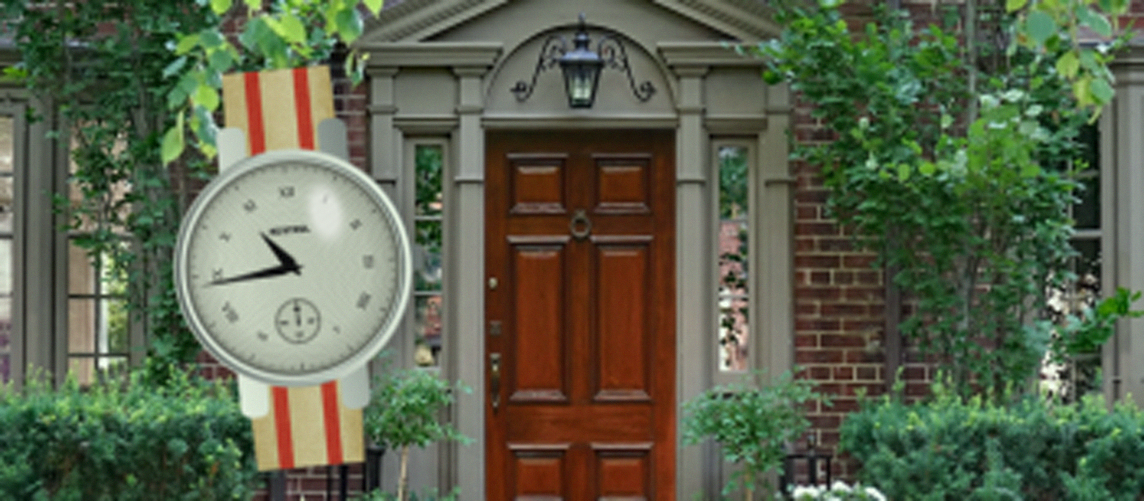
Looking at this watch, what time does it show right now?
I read 10:44
